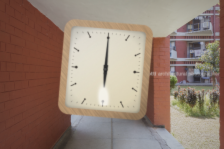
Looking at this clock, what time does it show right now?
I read 6:00
